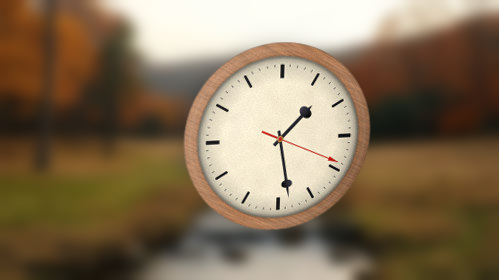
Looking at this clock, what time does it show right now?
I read 1:28:19
